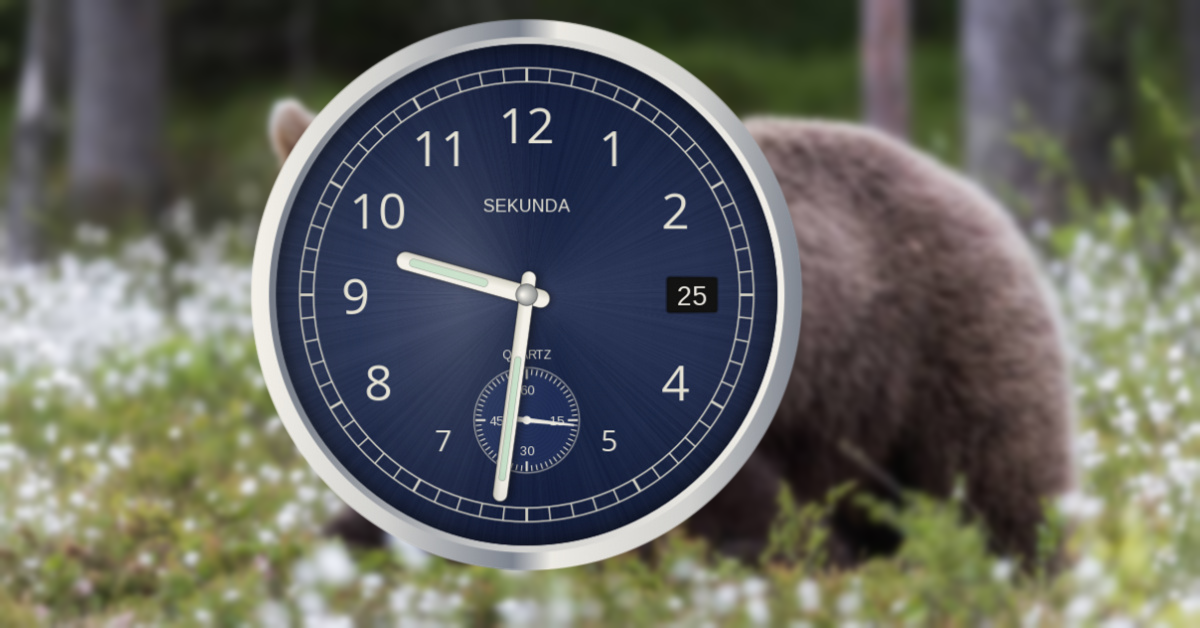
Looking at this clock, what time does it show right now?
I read 9:31:16
